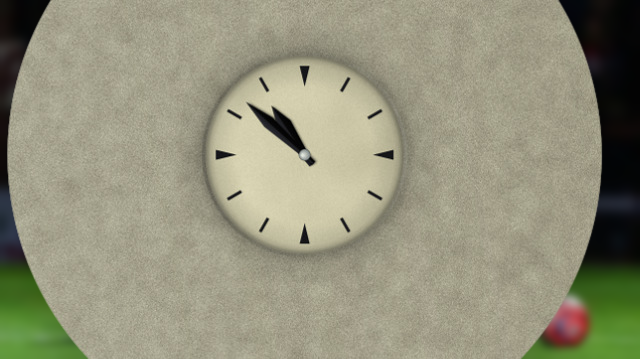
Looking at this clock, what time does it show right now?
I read 10:52
